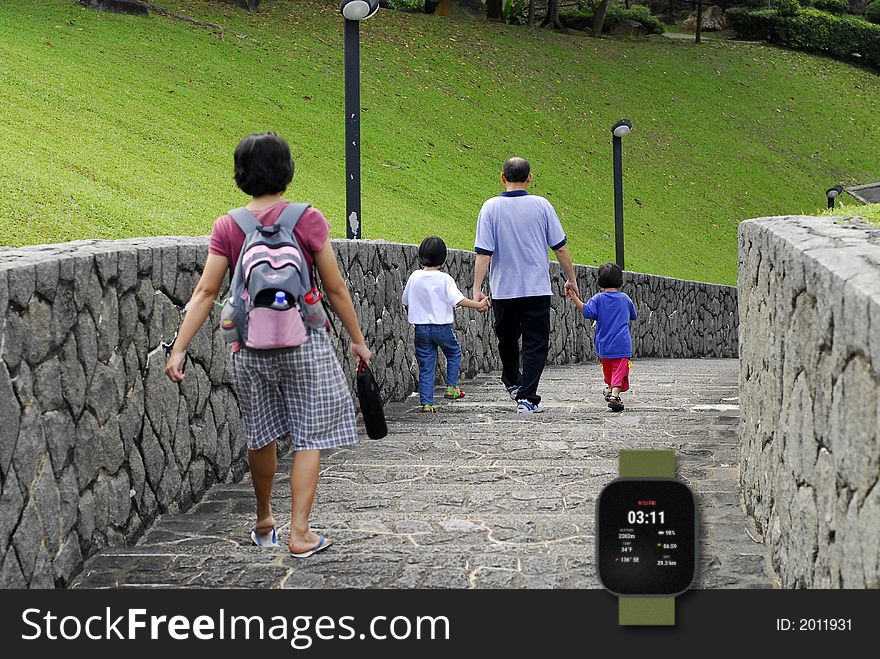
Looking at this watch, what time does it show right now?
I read 3:11
